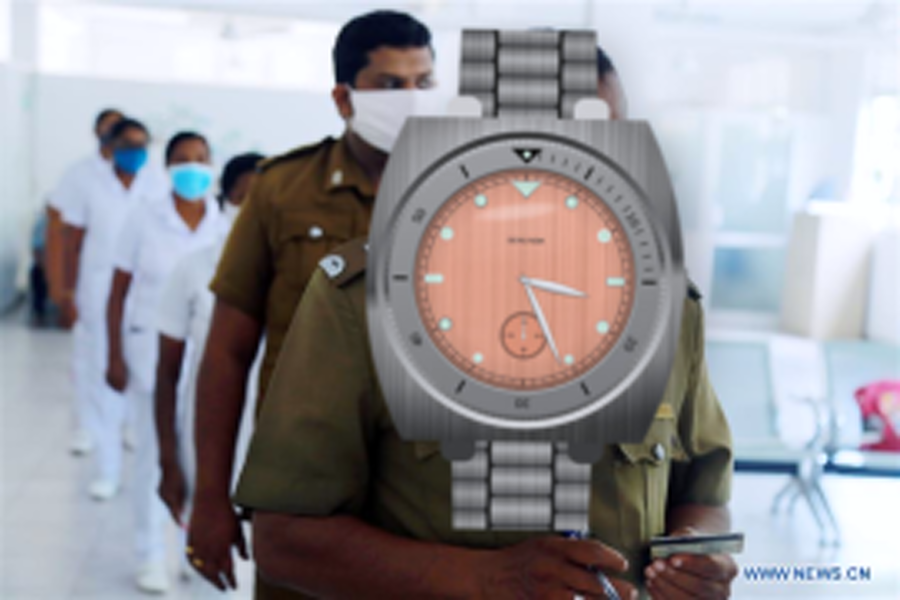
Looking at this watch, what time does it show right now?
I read 3:26
